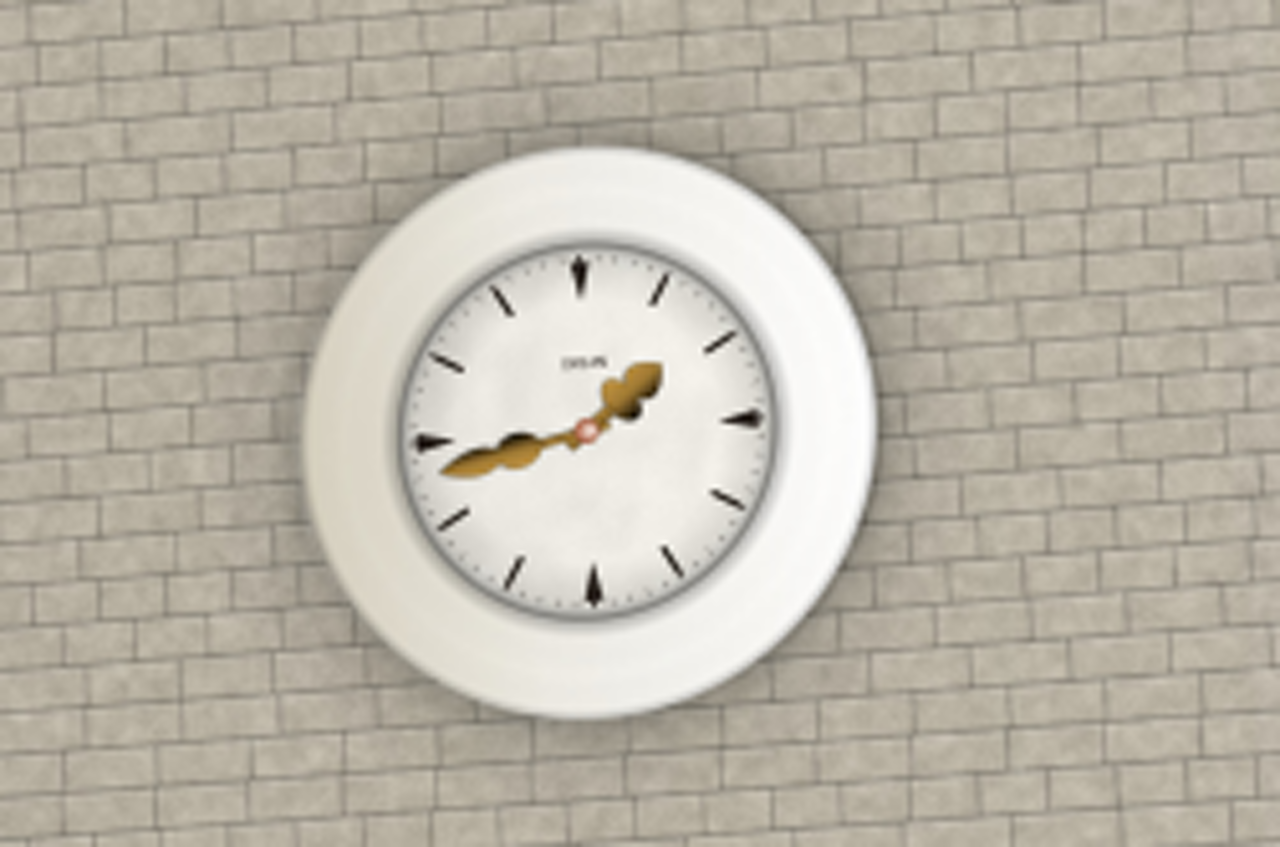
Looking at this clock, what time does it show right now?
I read 1:43
